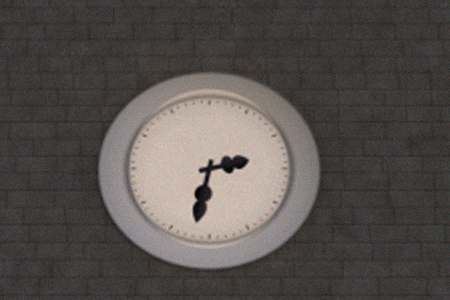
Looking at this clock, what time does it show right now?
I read 2:32
